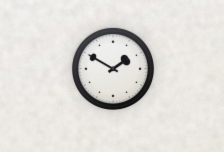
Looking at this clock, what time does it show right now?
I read 1:50
